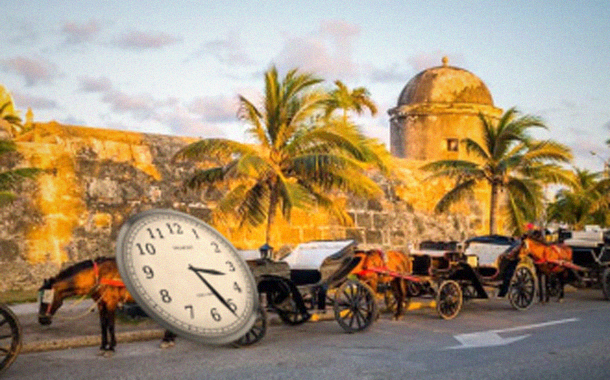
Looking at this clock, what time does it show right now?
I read 3:26
